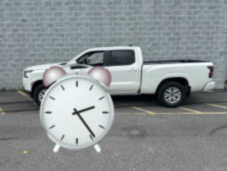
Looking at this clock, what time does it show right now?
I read 2:24
